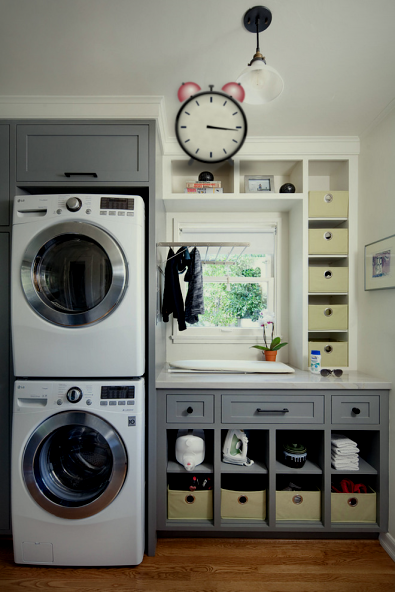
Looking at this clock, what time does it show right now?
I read 3:16
